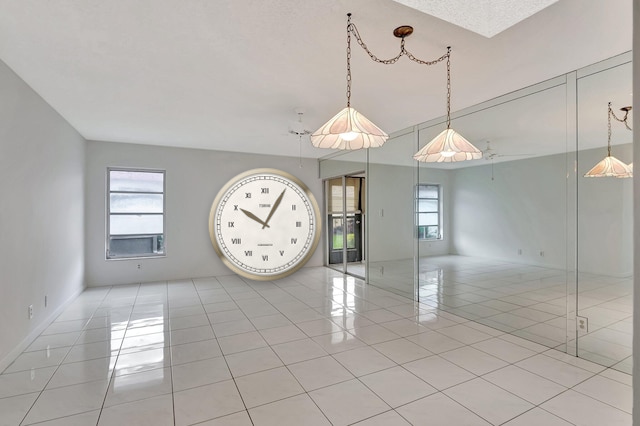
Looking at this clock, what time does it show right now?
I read 10:05
